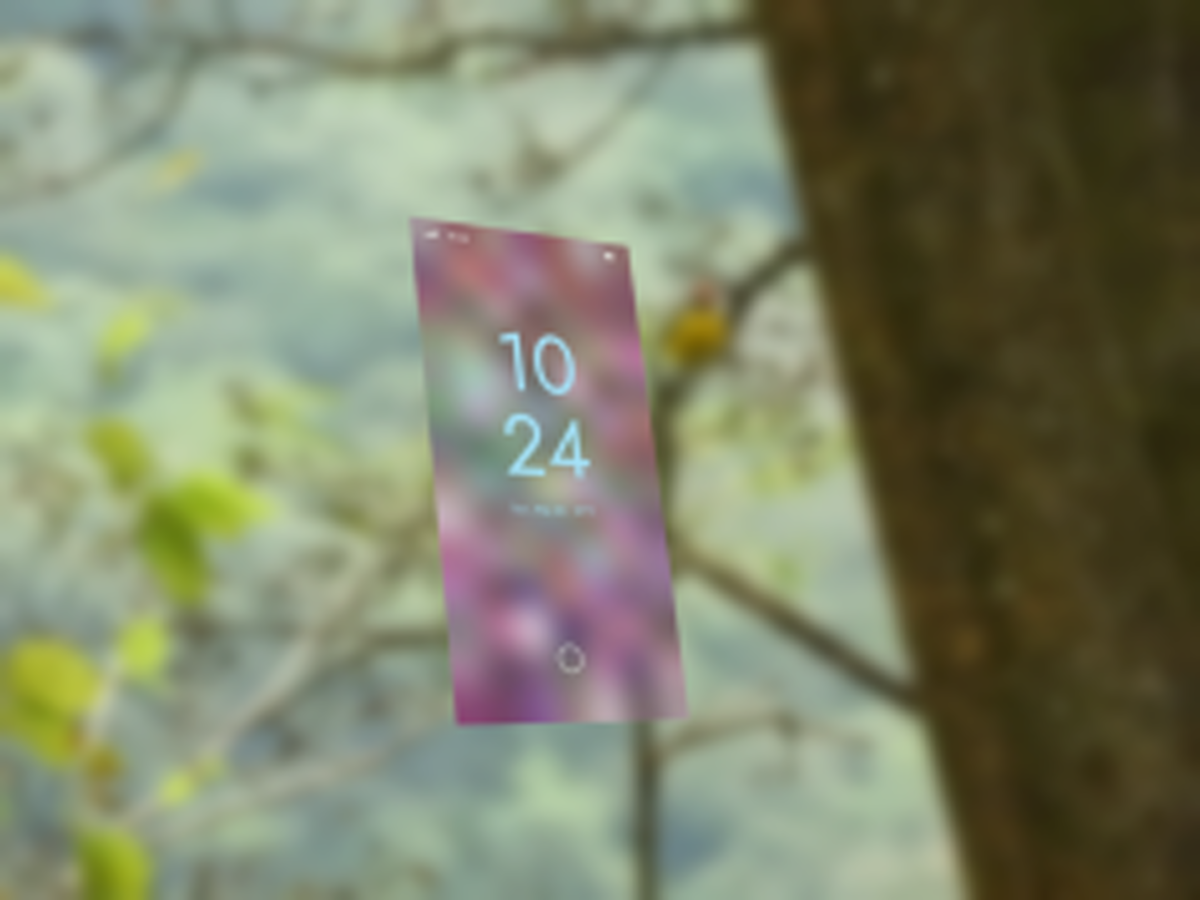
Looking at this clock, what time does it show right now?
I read 10:24
